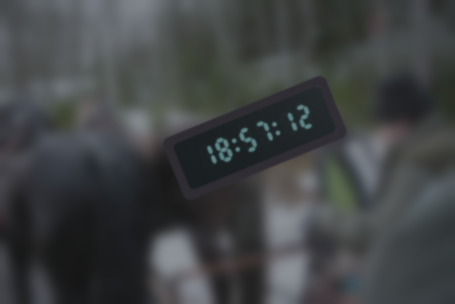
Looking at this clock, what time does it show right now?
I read 18:57:12
